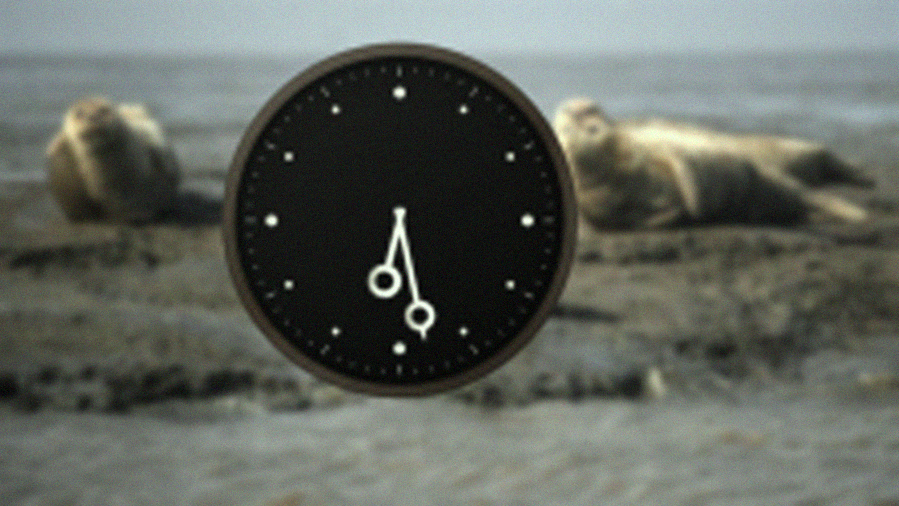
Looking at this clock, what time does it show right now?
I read 6:28
